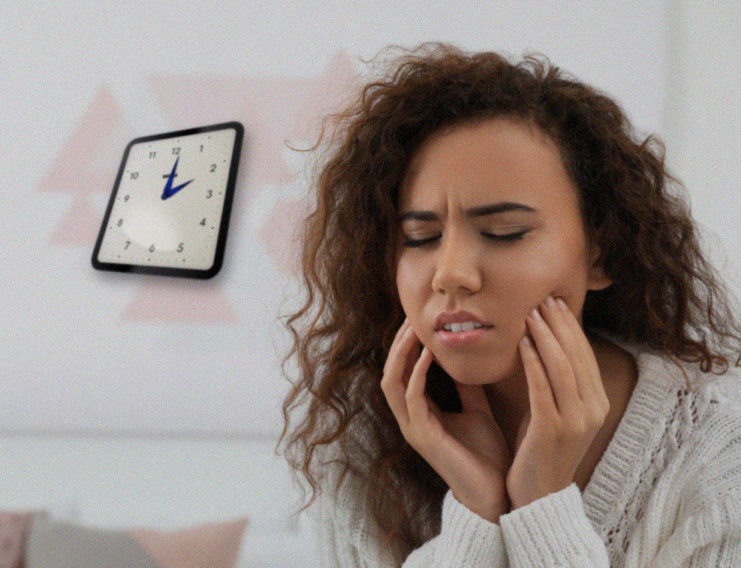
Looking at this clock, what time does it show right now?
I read 2:01
